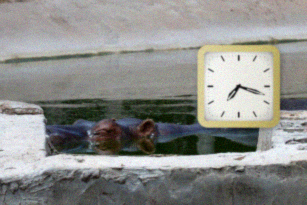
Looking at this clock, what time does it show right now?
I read 7:18
